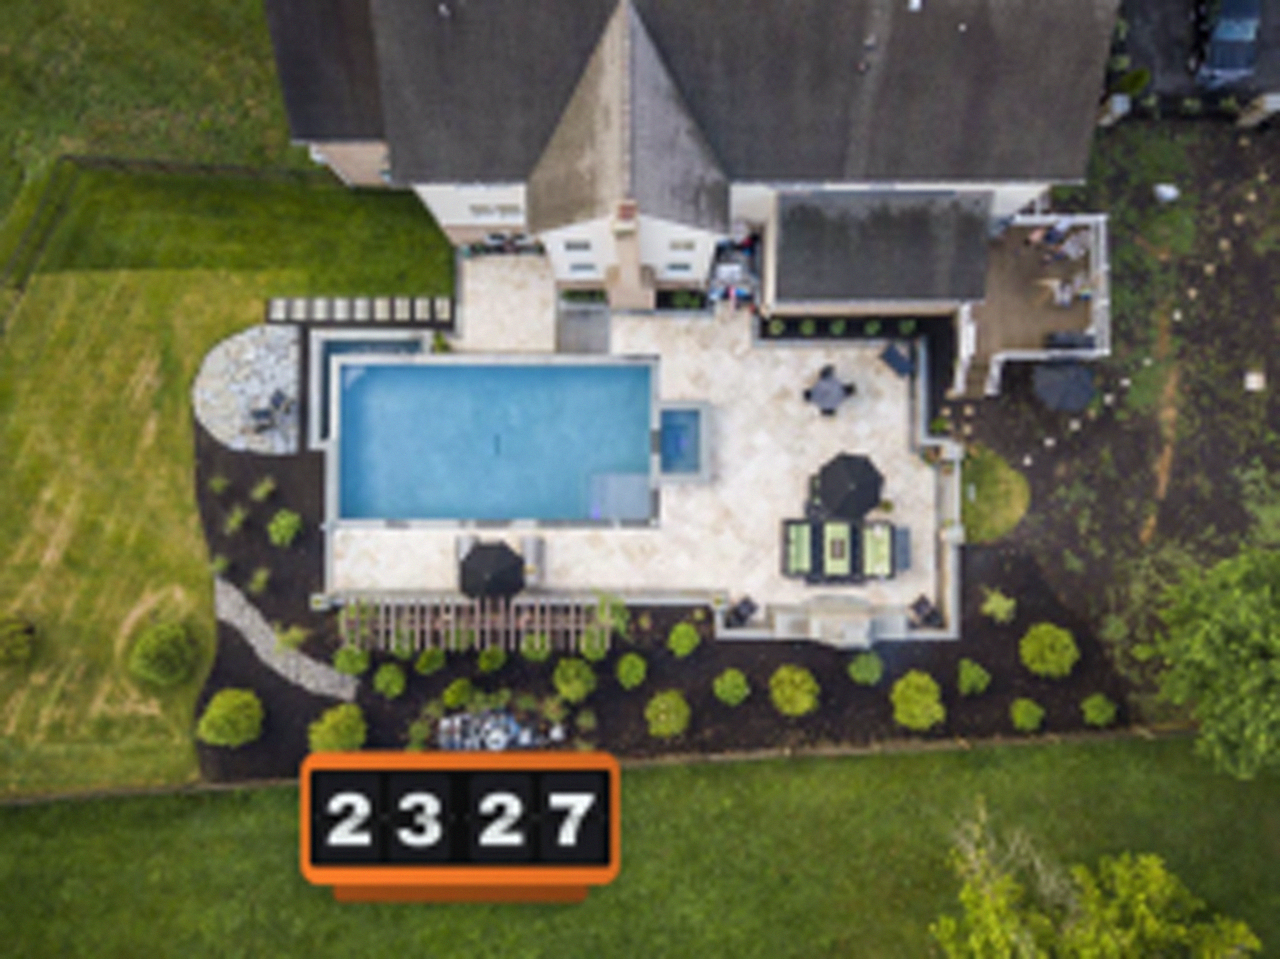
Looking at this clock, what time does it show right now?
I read 23:27
